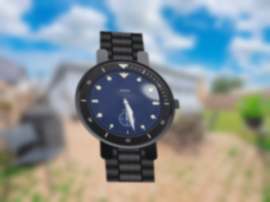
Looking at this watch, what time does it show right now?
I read 5:28
